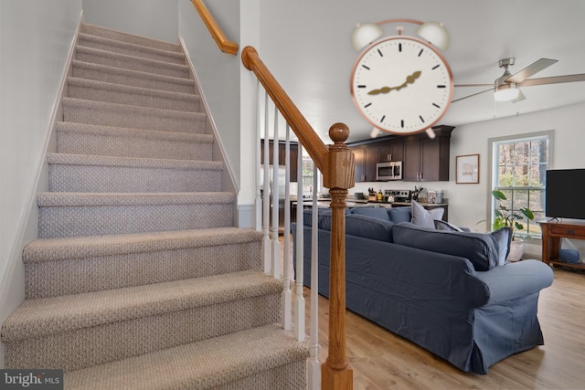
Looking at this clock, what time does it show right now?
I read 1:43
